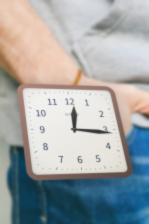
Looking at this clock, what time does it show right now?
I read 12:16
